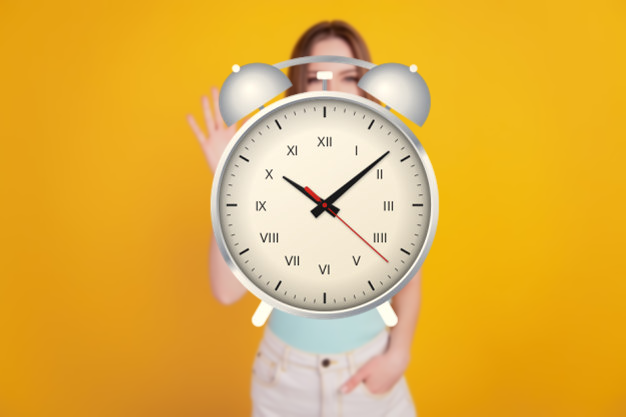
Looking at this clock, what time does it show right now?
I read 10:08:22
